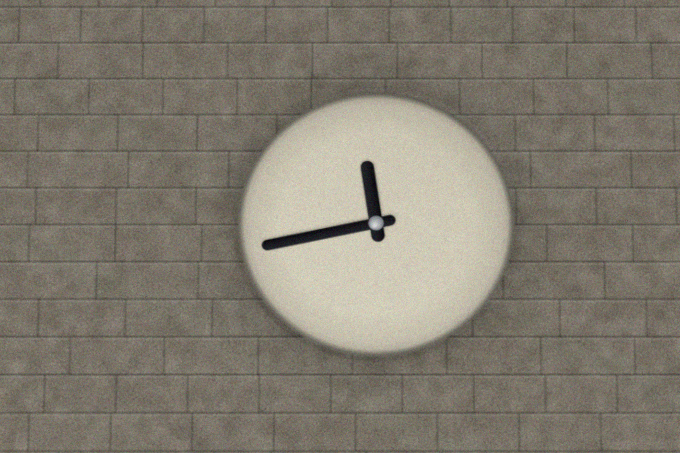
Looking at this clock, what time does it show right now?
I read 11:43
